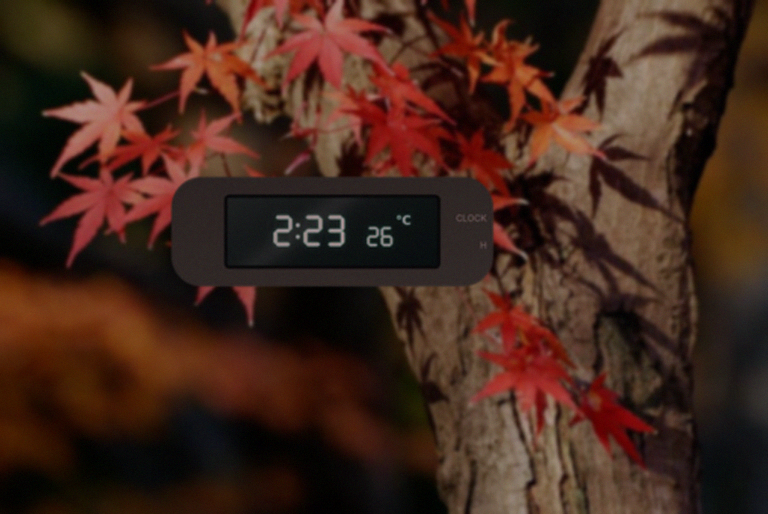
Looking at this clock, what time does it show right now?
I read 2:23
